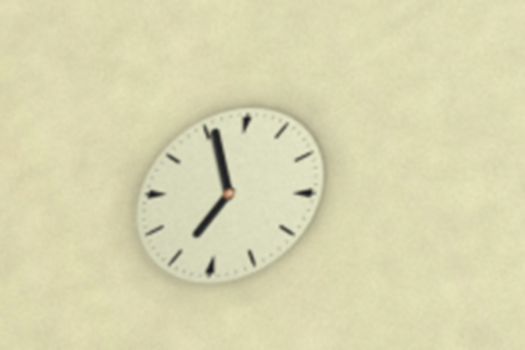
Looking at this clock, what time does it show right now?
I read 6:56
